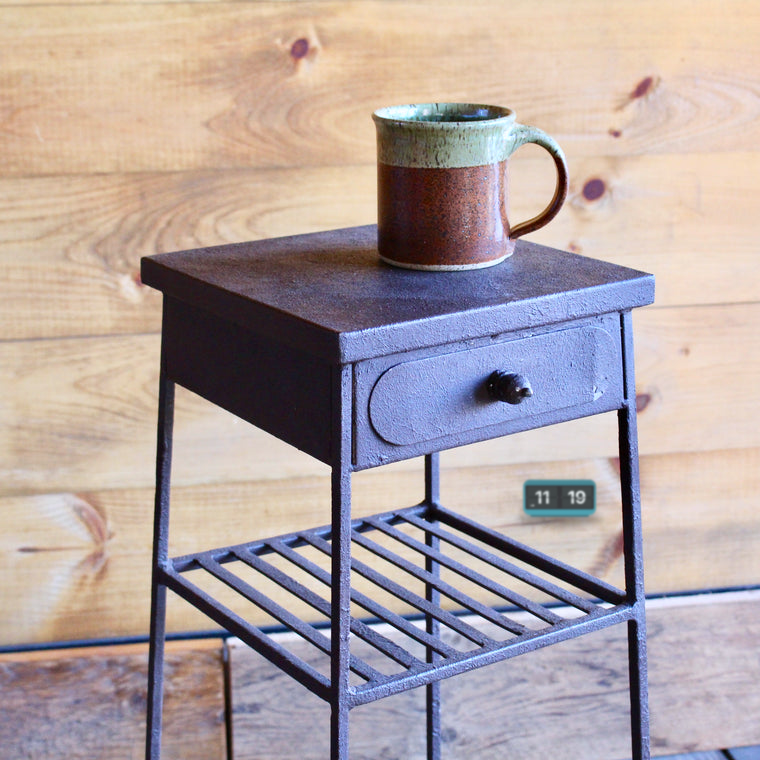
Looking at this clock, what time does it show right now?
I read 11:19
